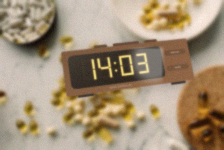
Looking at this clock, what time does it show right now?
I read 14:03
